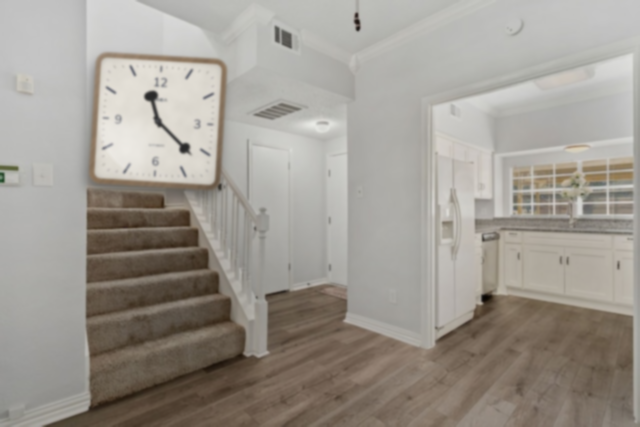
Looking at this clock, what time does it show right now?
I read 11:22
